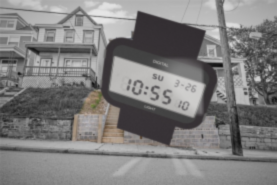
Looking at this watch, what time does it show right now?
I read 10:55:10
